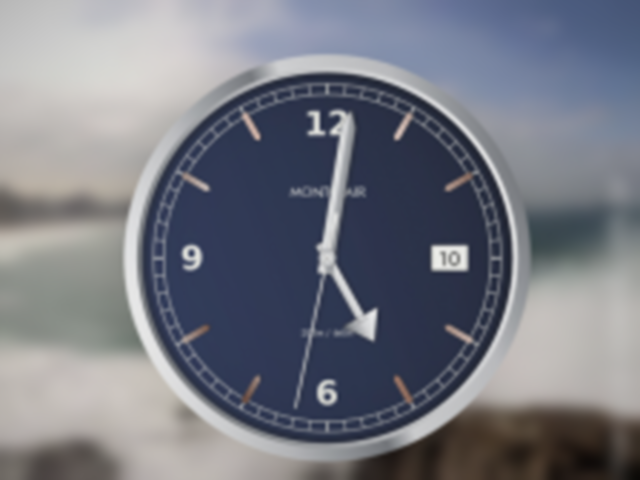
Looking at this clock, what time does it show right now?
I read 5:01:32
